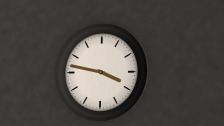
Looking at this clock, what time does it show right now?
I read 3:47
